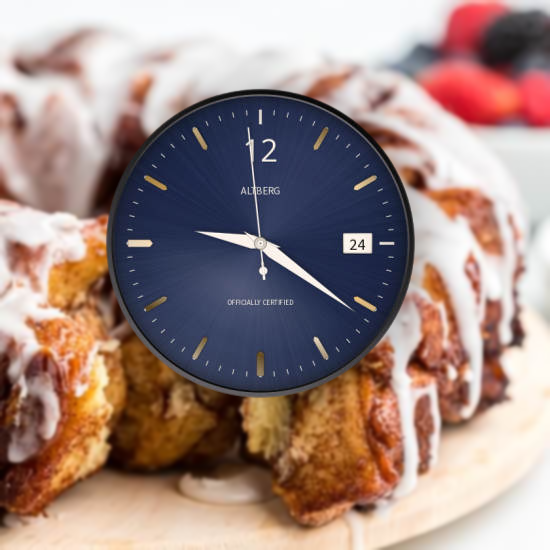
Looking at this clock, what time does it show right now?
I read 9:20:59
